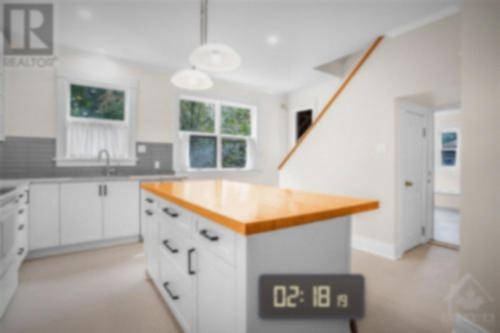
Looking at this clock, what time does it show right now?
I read 2:18
